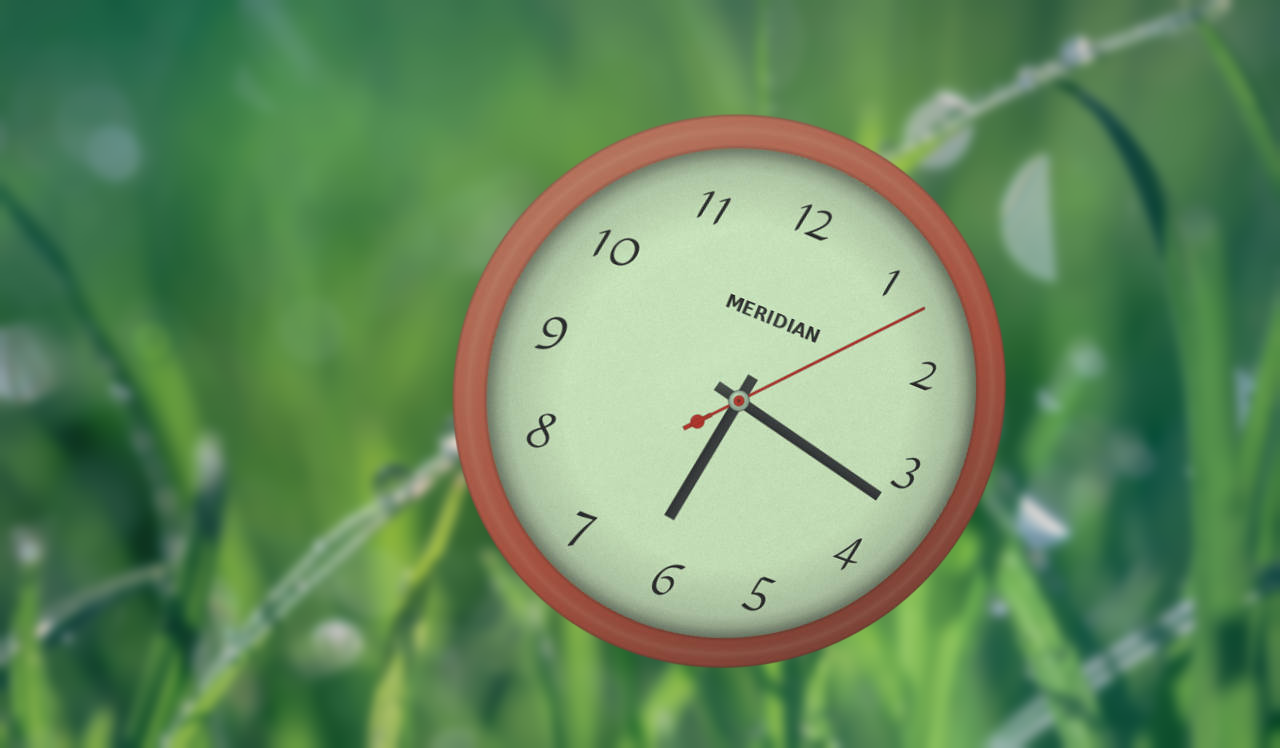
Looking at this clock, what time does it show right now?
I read 6:17:07
